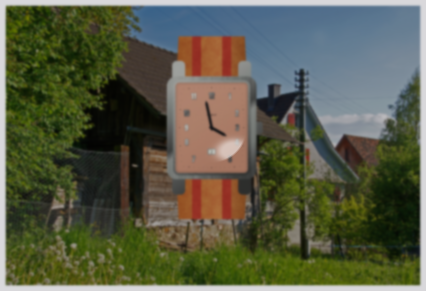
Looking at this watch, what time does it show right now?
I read 3:58
